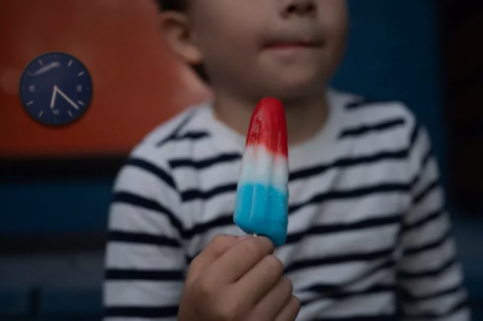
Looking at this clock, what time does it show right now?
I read 6:22
